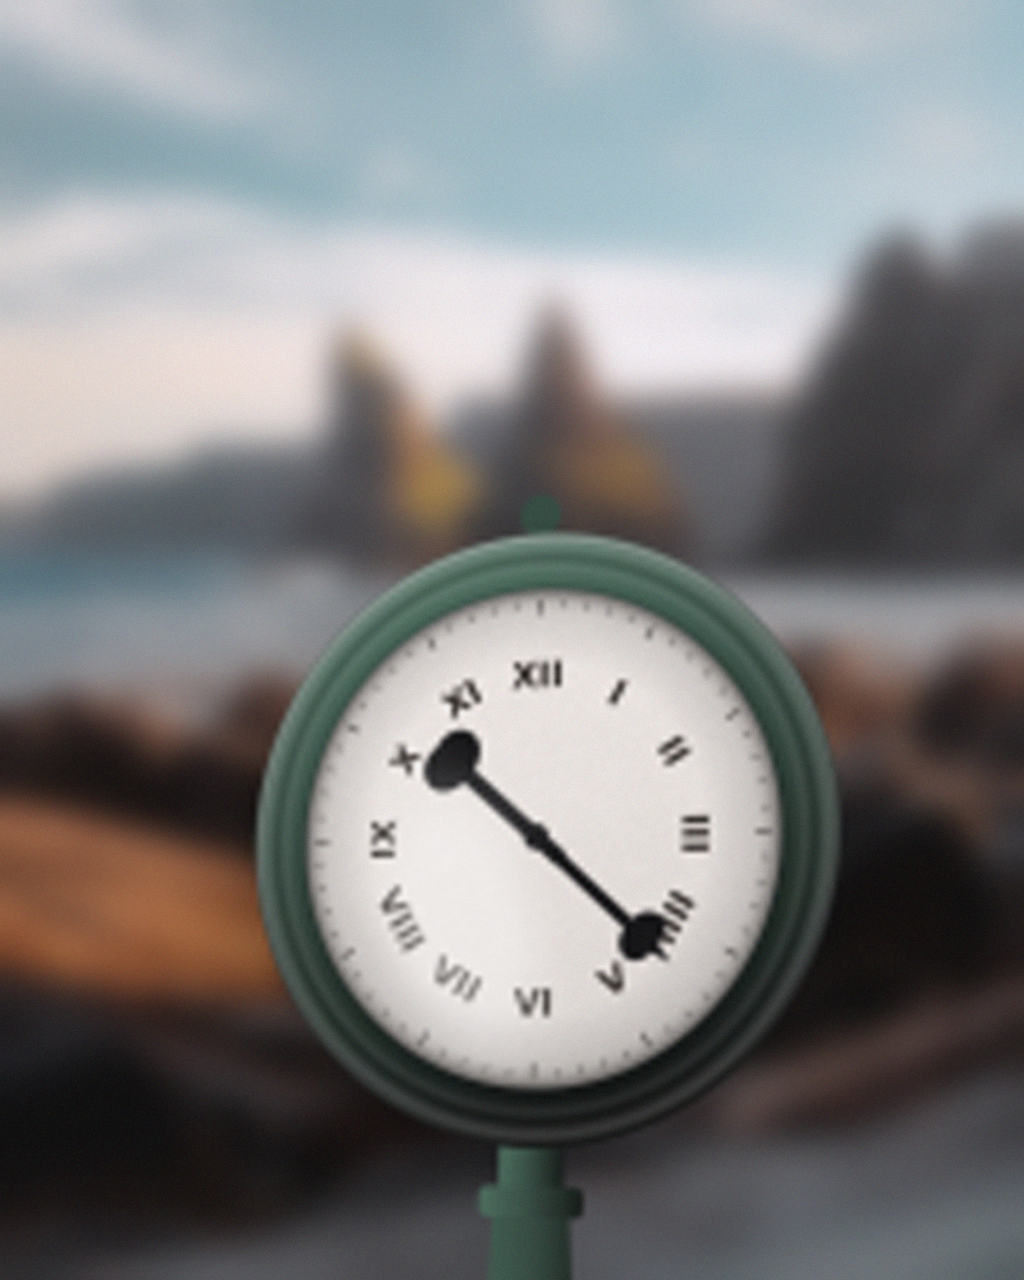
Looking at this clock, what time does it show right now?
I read 10:22
